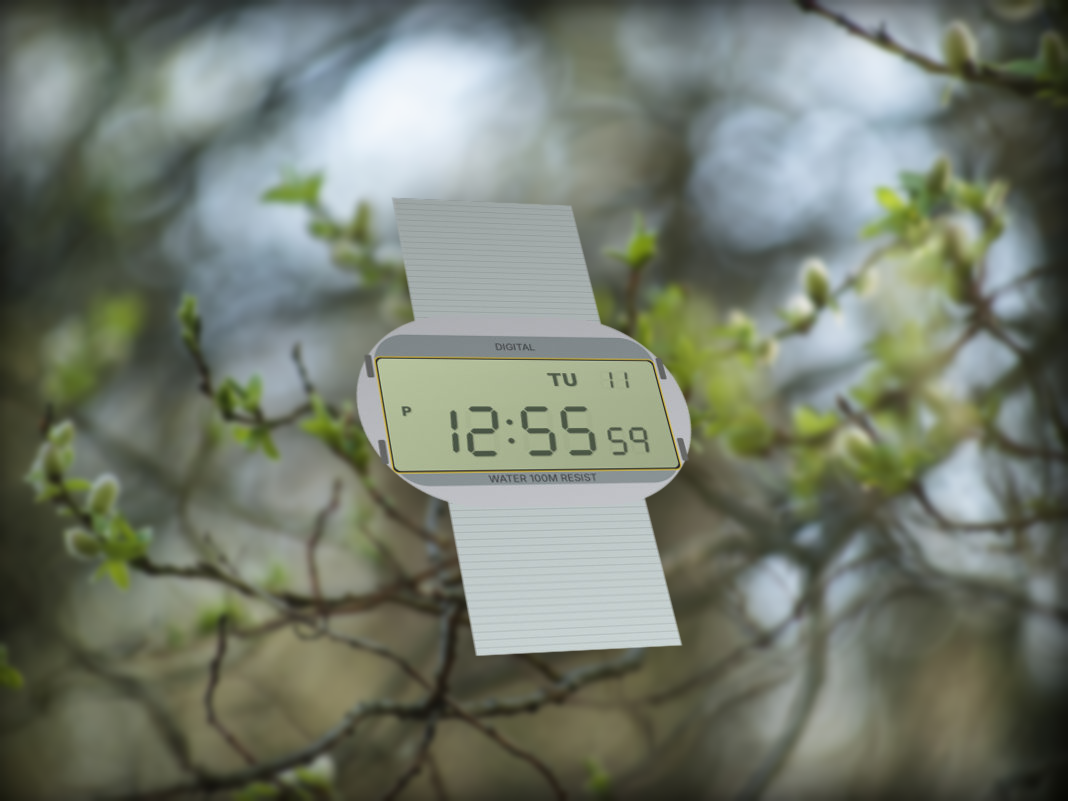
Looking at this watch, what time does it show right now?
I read 12:55:59
